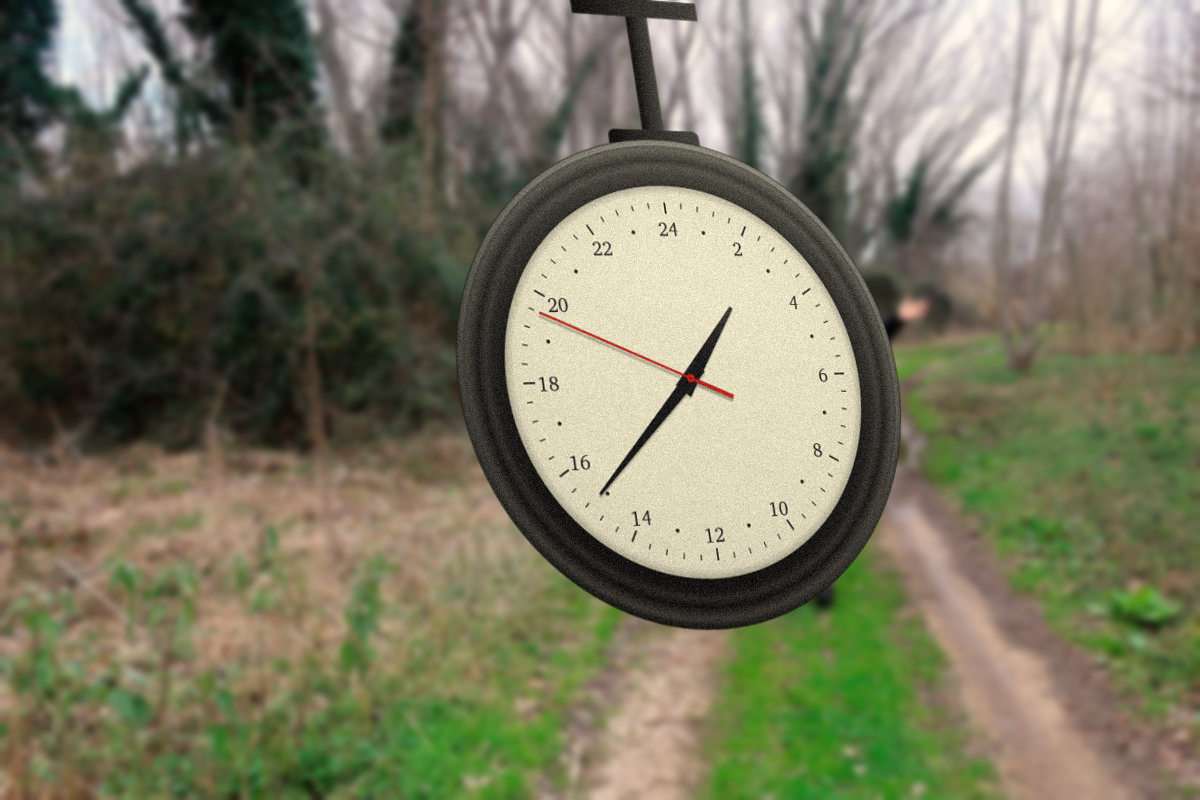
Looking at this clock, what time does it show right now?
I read 2:37:49
